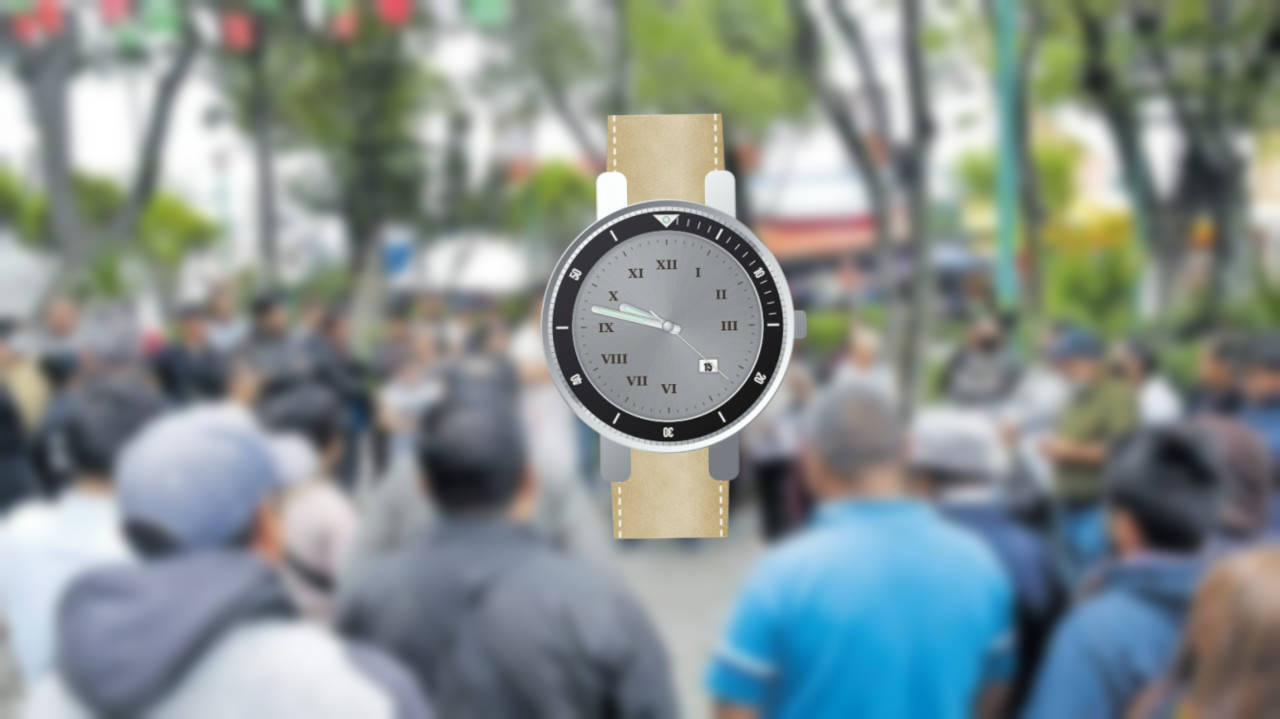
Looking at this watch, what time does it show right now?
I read 9:47:22
